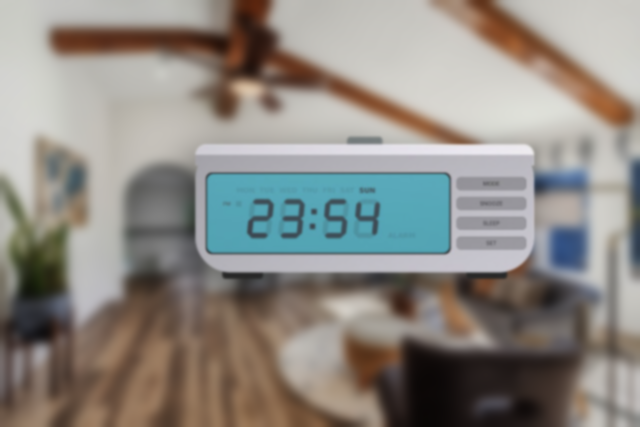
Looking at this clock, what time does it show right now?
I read 23:54
